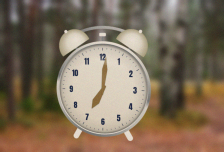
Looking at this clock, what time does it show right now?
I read 7:01
